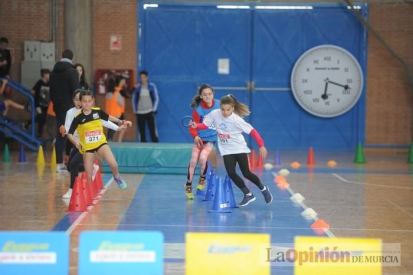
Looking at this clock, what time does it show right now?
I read 6:18
